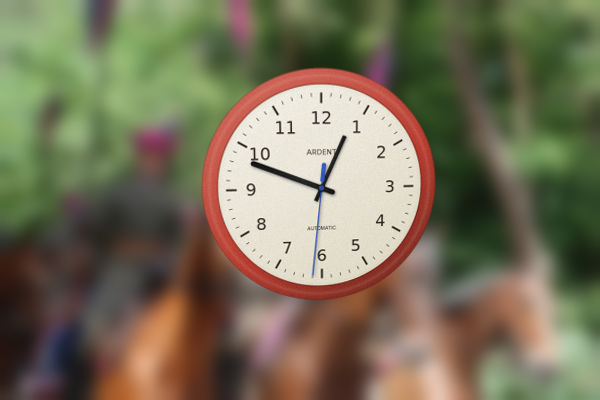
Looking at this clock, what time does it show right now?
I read 12:48:31
